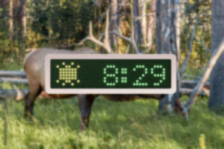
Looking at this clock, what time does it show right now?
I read 8:29
